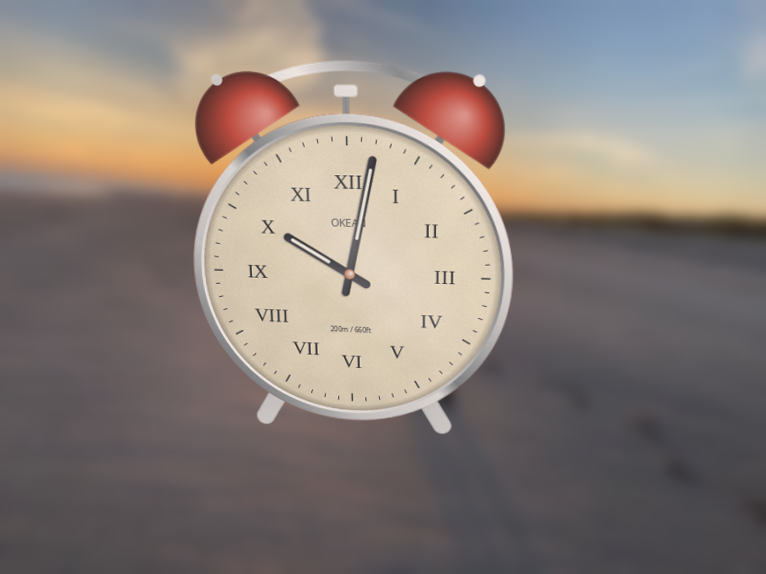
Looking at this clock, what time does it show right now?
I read 10:02
